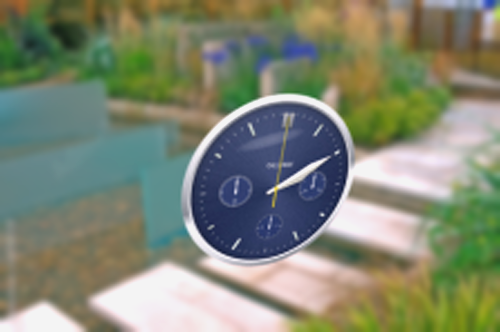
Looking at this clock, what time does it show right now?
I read 2:10
